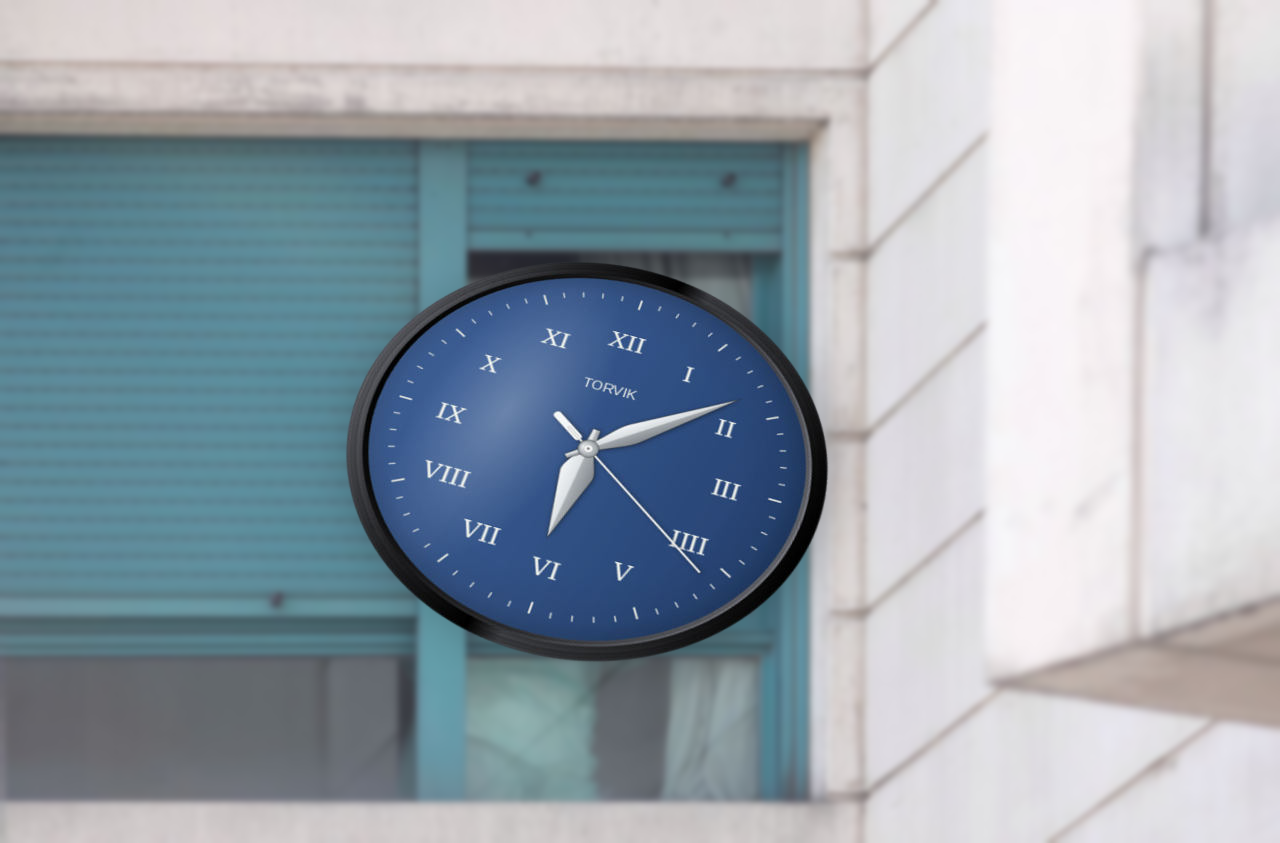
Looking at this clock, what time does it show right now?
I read 6:08:21
